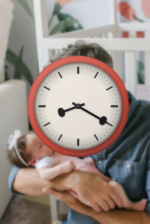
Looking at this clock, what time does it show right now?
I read 8:20
